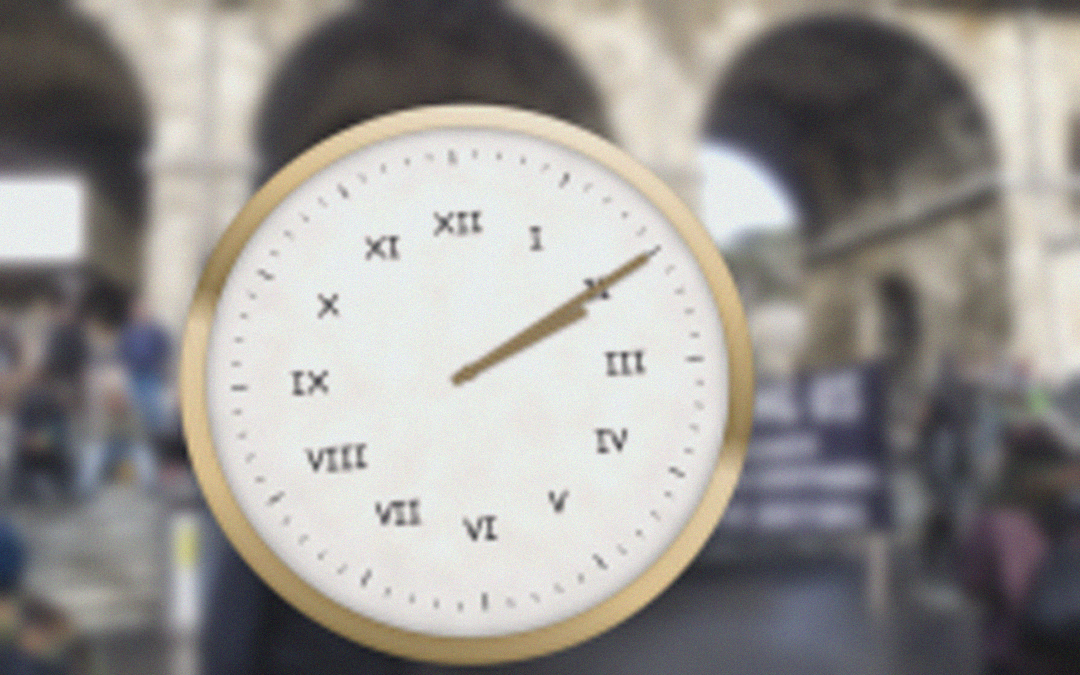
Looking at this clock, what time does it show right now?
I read 2:10
